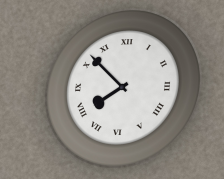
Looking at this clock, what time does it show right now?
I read 7:52
